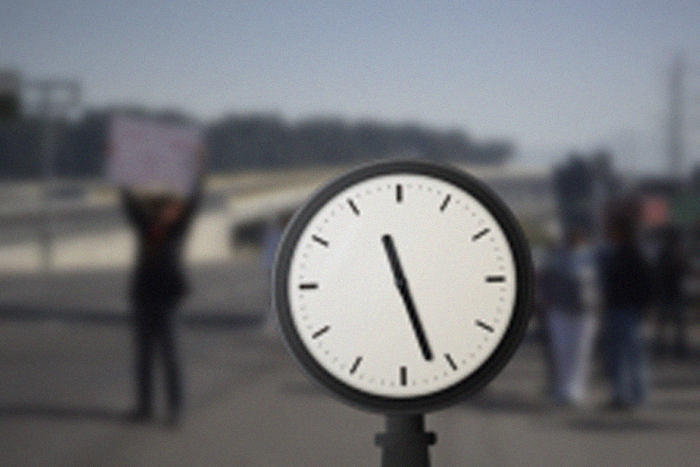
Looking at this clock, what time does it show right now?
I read 11:27
